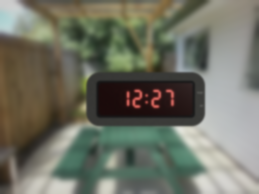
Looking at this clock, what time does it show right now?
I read 12:27
